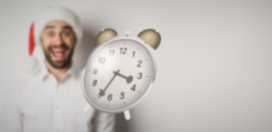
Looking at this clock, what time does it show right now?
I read 3:34
